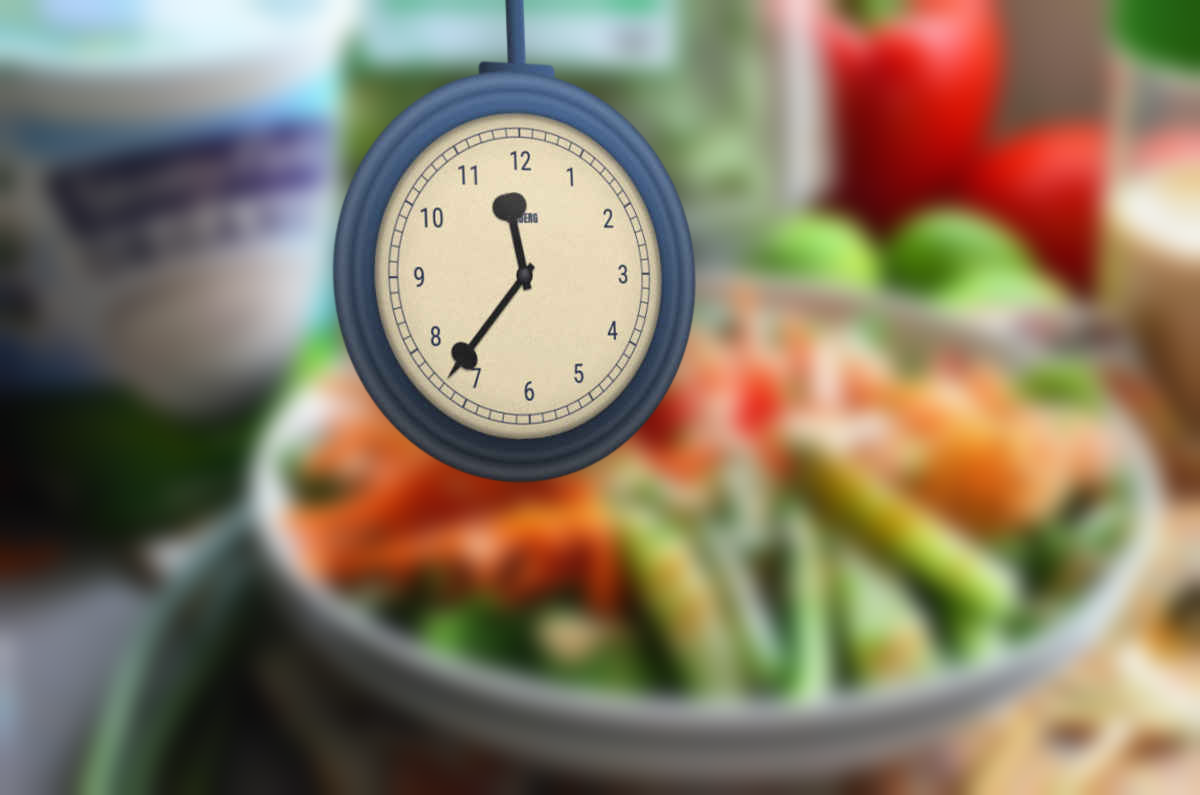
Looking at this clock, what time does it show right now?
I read 11:37
